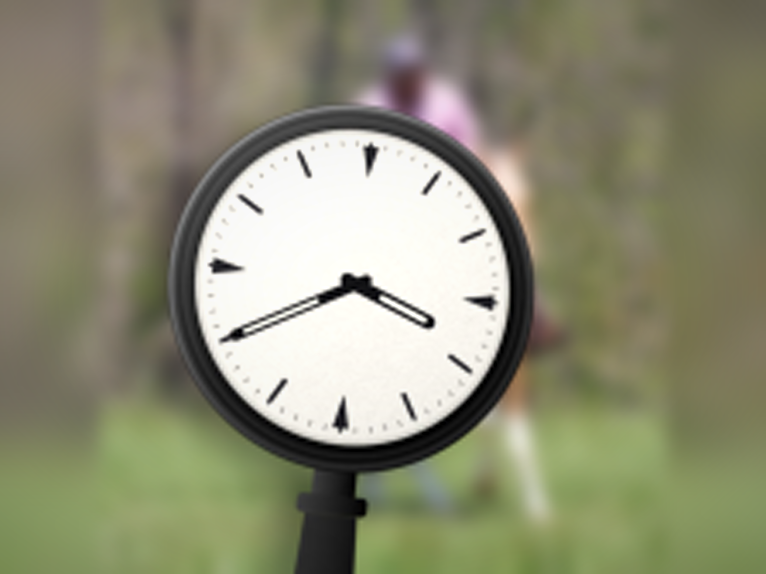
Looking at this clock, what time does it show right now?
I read 3:40
